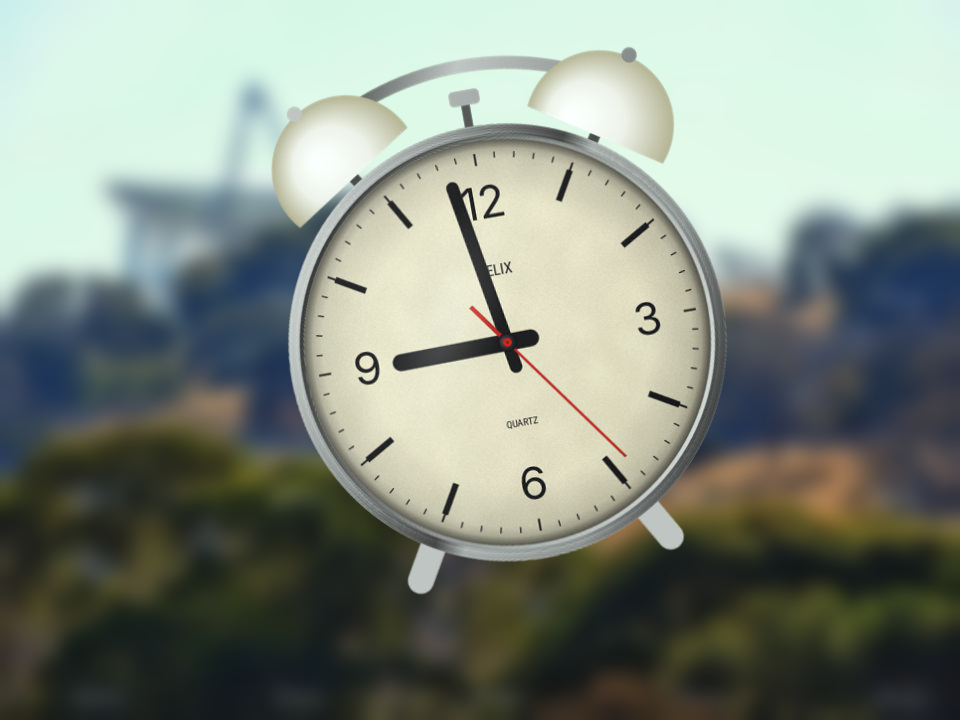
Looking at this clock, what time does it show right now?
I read 8:58:24
